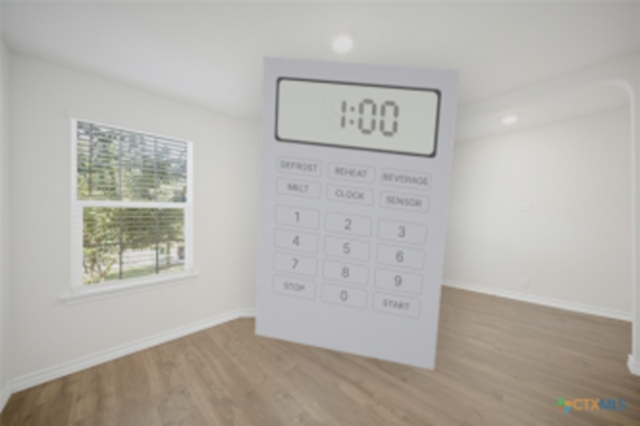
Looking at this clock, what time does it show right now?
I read 1:00
